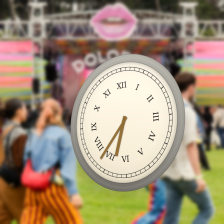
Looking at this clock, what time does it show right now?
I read 6:37
